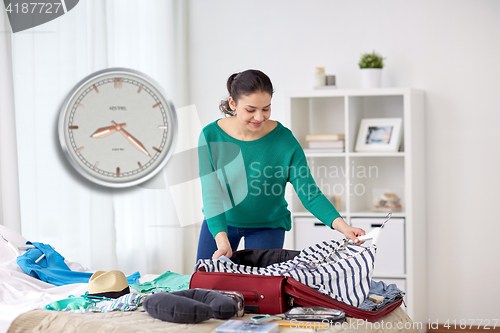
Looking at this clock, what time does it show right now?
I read 8:22
